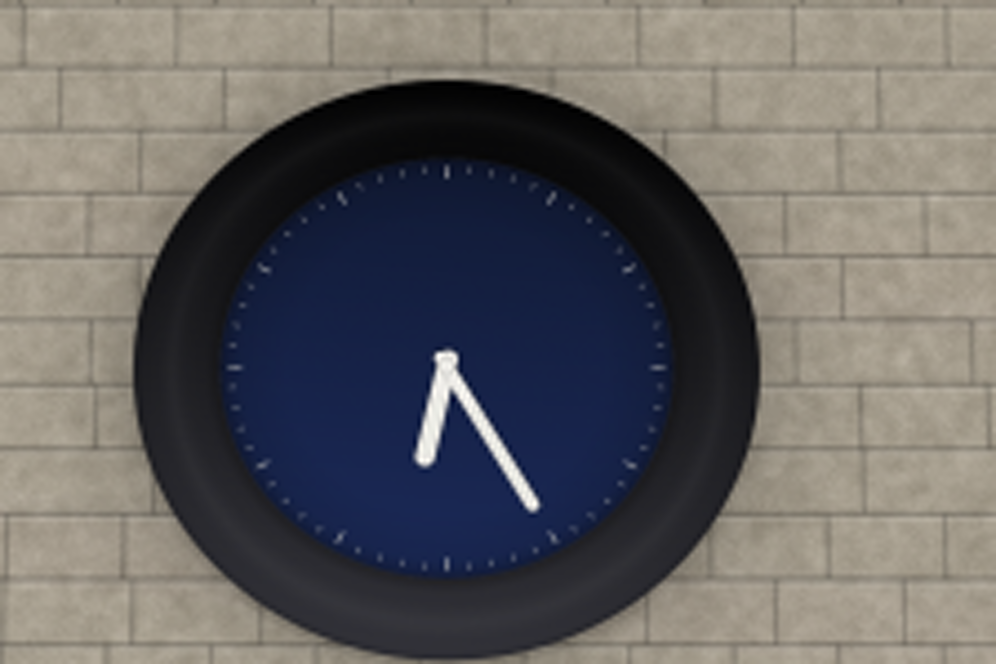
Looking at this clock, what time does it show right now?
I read 6:25
